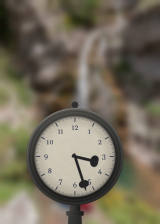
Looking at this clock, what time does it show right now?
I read 3:27
